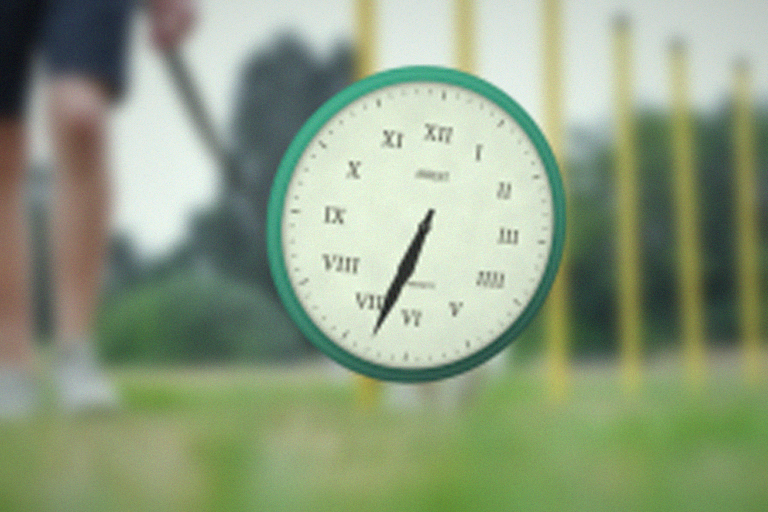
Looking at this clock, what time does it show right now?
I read 6:33
